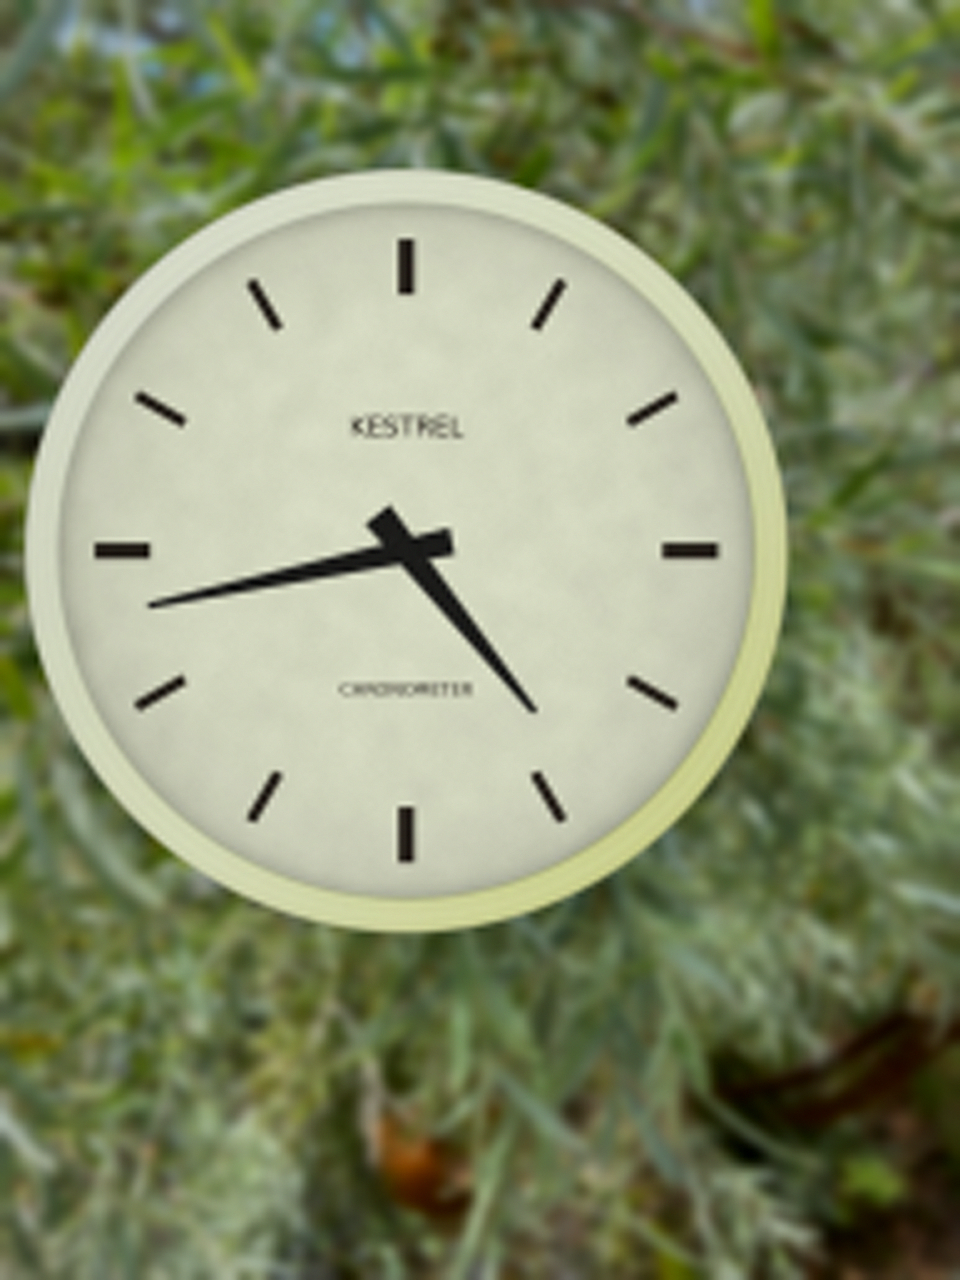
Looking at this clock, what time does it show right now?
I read 4:43
